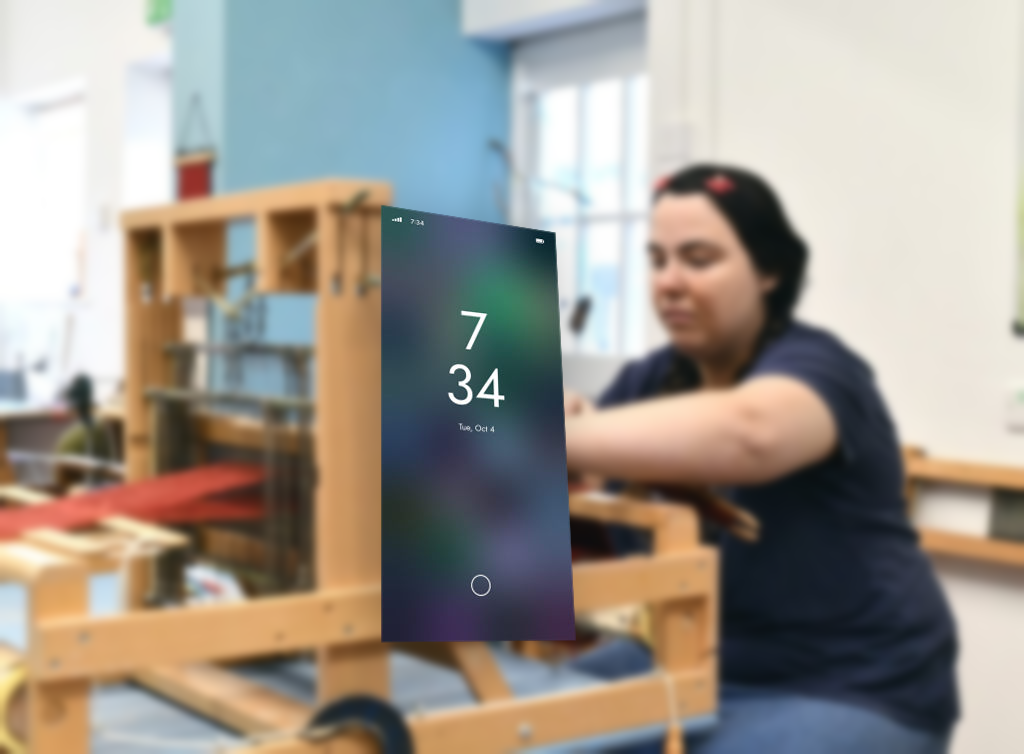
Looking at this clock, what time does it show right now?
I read 7:34
